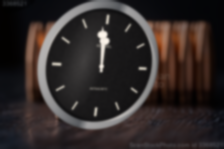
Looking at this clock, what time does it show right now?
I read 11:59
